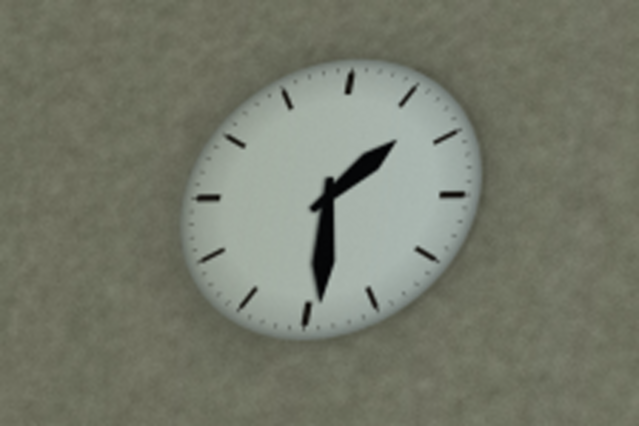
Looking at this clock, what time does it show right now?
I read 1:29
